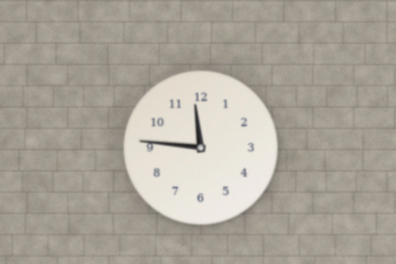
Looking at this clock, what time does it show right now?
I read 11:46
